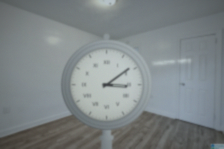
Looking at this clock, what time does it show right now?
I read 3:09
